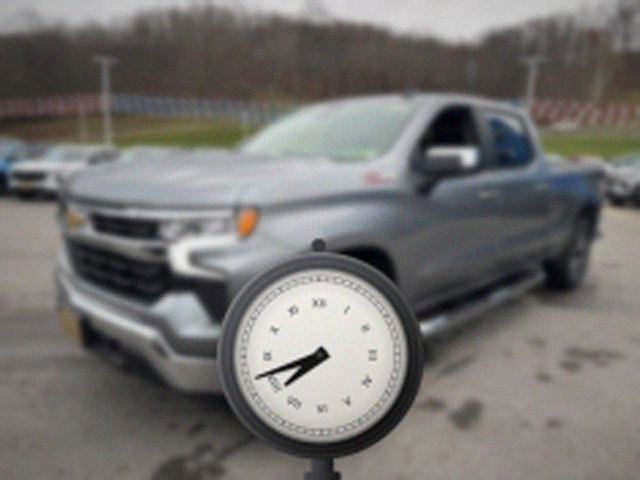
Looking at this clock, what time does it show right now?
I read 7:42
